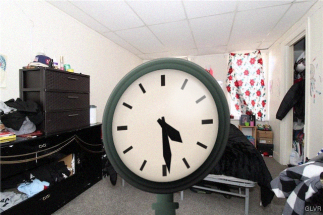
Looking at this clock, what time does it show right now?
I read 4:29
